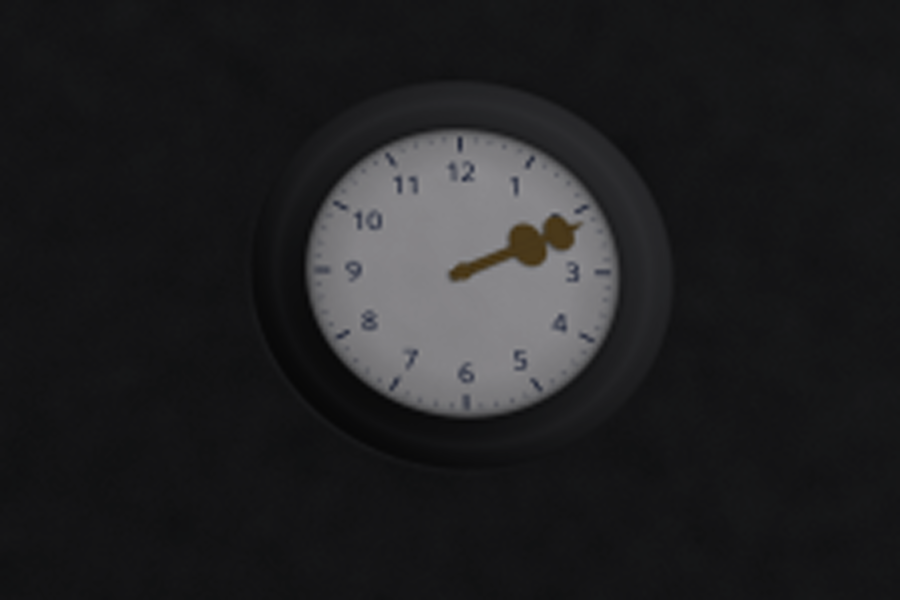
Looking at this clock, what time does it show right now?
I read 2:11
